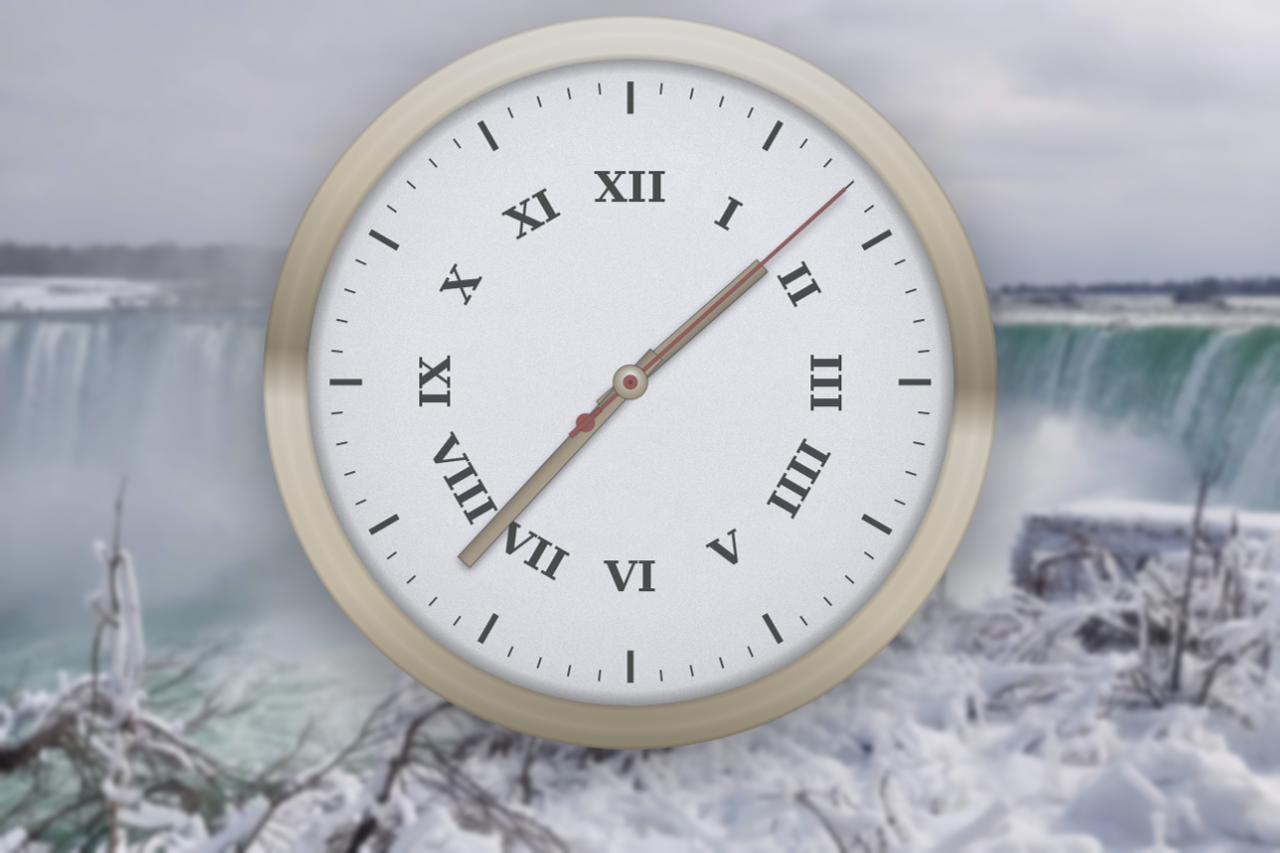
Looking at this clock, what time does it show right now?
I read 1:37:08
